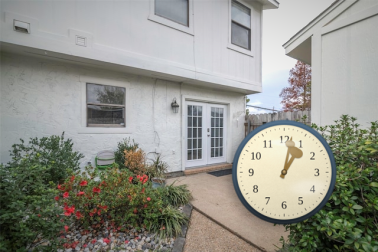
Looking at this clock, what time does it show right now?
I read 1:02
